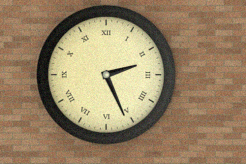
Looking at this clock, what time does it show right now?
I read 2:26
